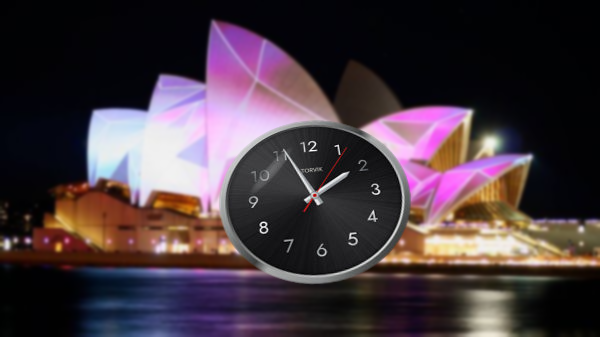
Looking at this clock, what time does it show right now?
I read 1:56:06
